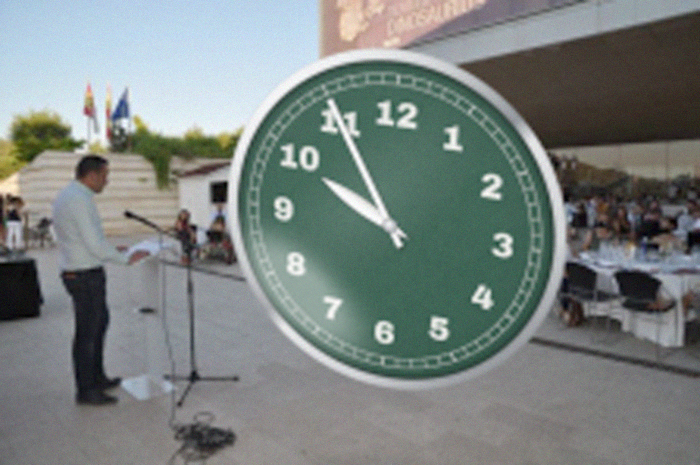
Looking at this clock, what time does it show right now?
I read 9:55
